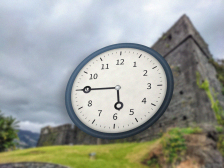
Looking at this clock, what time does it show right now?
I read 5:45
